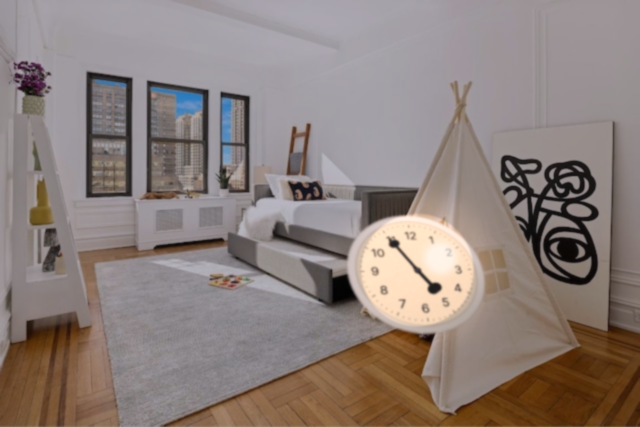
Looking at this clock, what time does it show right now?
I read 4:55
